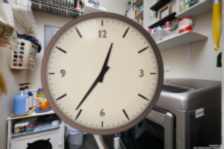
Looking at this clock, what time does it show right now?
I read 12:36
